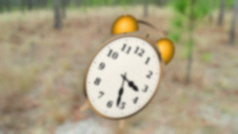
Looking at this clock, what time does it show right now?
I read 3:27
